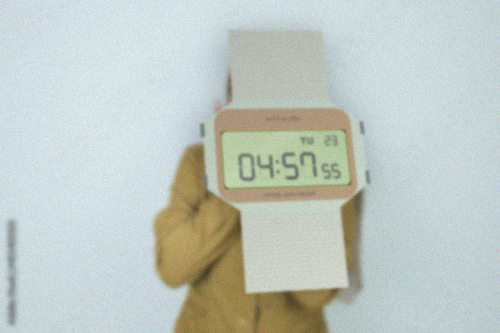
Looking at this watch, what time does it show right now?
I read 4:57:55
